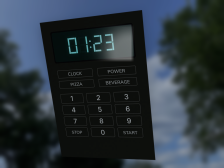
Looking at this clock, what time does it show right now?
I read 1:23
